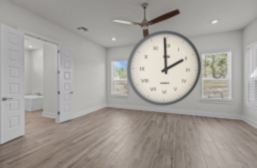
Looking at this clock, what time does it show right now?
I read 1:59
